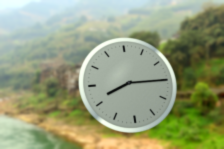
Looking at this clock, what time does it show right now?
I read 8:15
